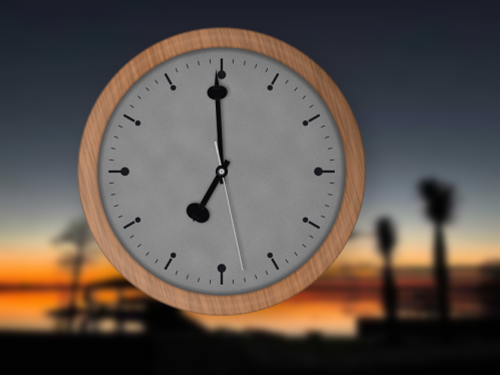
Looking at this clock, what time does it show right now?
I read 6:59:28
